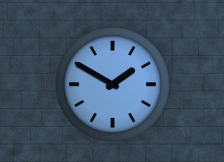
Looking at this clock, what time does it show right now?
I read 1:50
